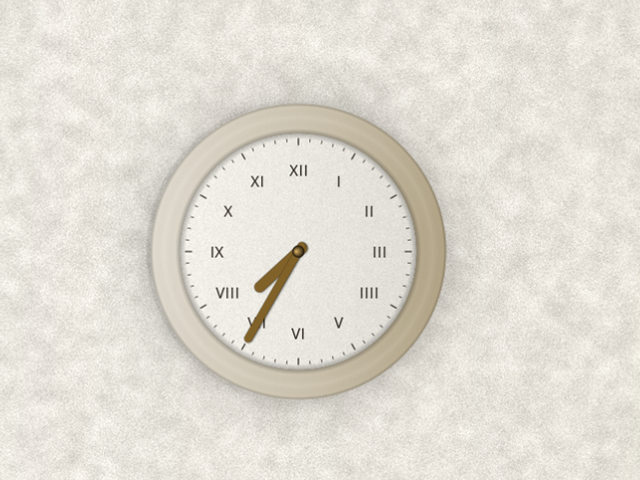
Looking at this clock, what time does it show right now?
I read 7:35
